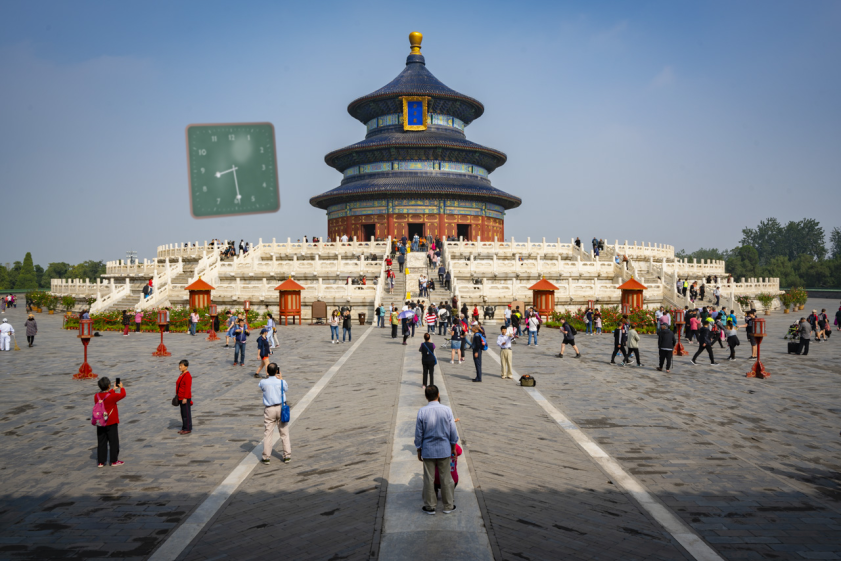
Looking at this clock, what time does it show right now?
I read 8:29
